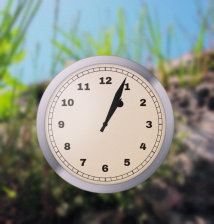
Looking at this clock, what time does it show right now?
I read 1:04
